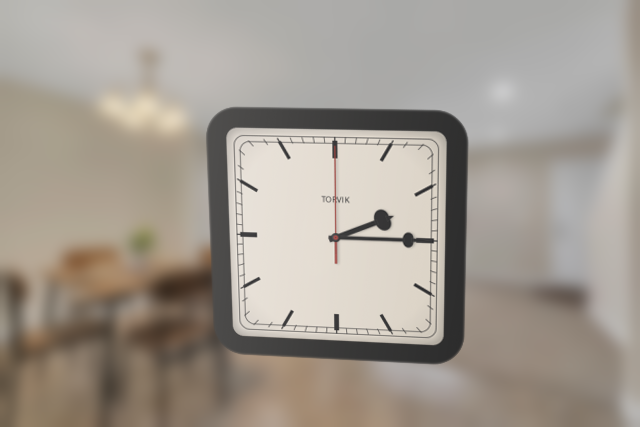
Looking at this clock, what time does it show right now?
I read 2:15:00
